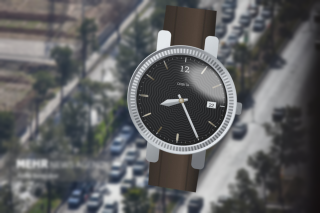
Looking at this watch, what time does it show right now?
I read 8:25
